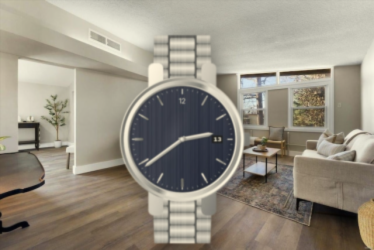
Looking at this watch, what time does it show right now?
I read 2:39
